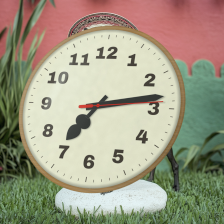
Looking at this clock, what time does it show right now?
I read 7:13:14
